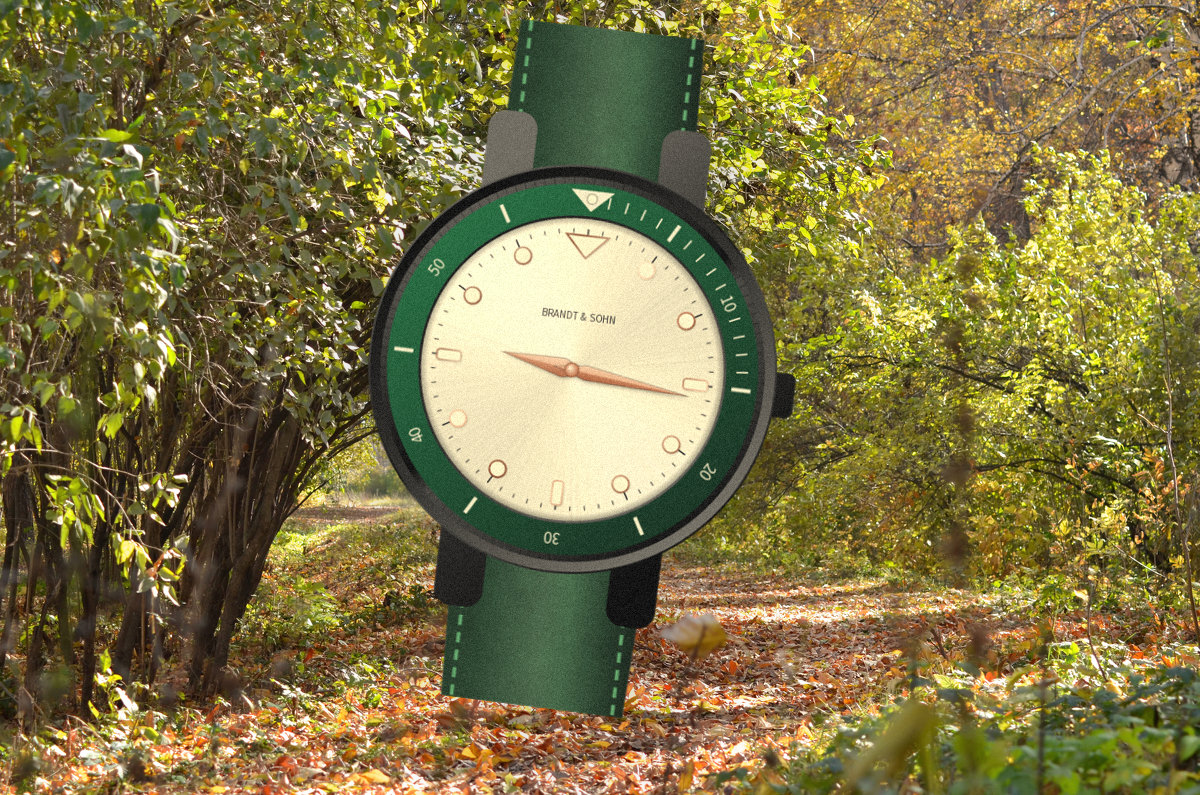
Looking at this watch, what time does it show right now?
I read 9:16
